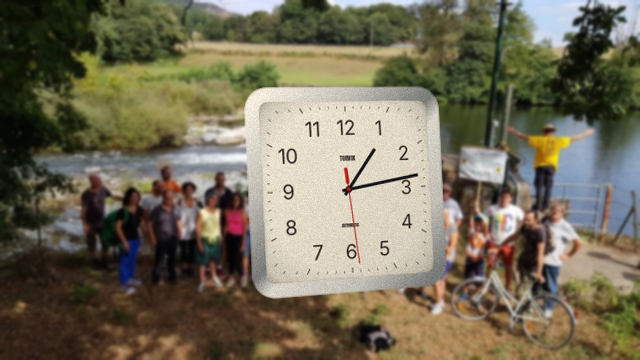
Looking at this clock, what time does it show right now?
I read 1:13:29
